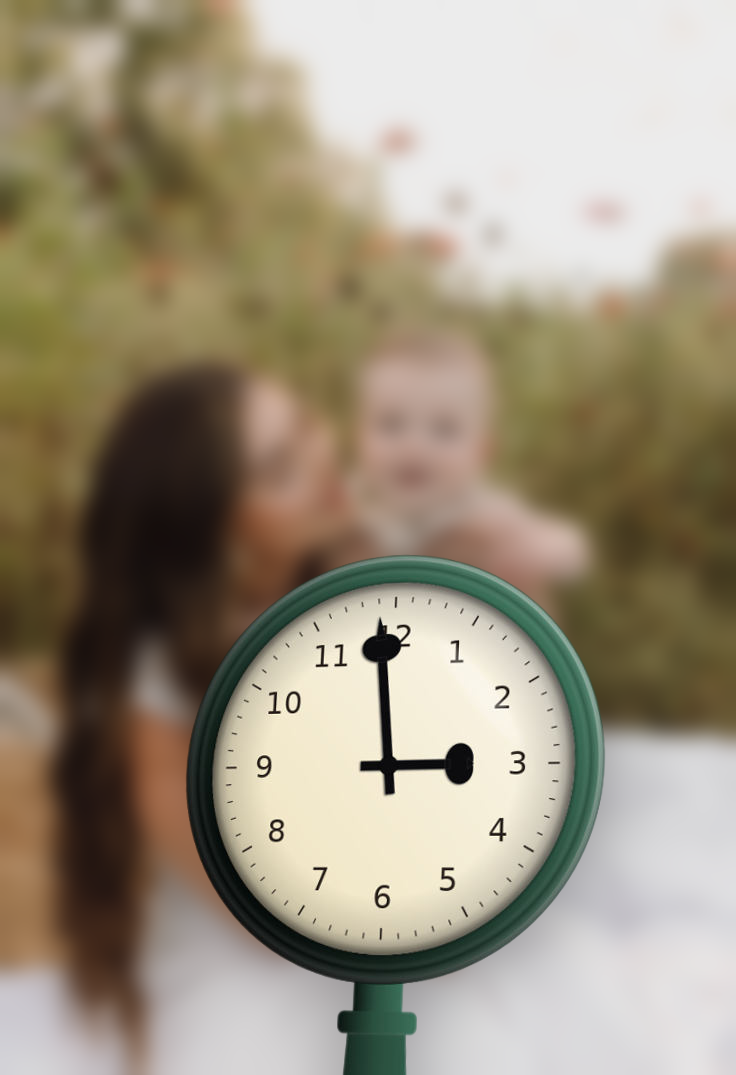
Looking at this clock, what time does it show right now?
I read 2:59
